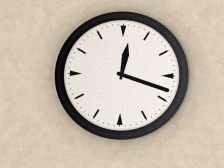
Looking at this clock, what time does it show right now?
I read 12:18
